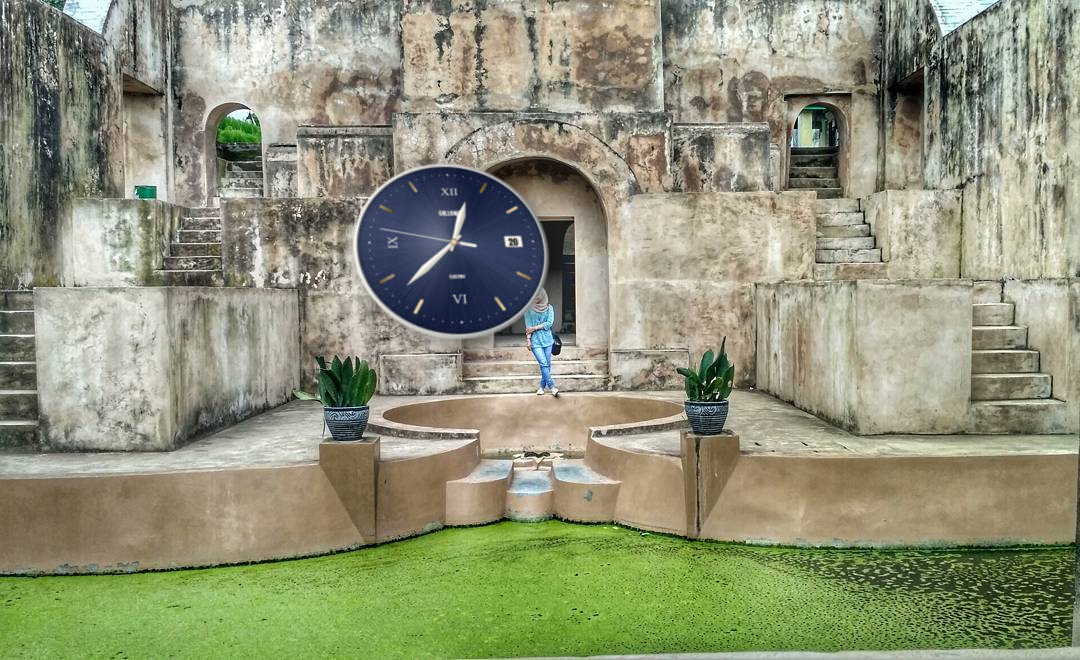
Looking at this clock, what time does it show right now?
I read 12:37:47
